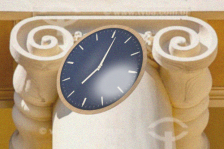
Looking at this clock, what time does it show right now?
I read 7:01
